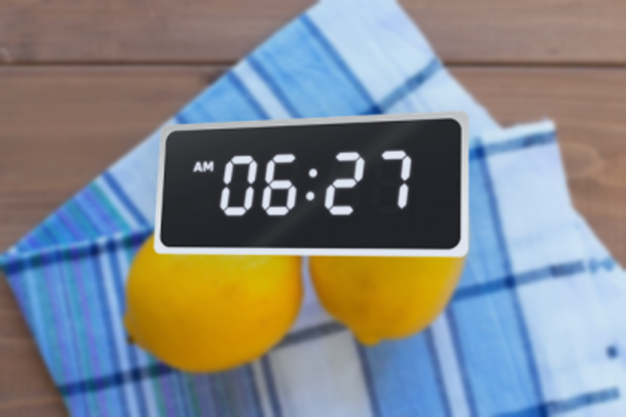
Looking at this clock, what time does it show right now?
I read 6:27
